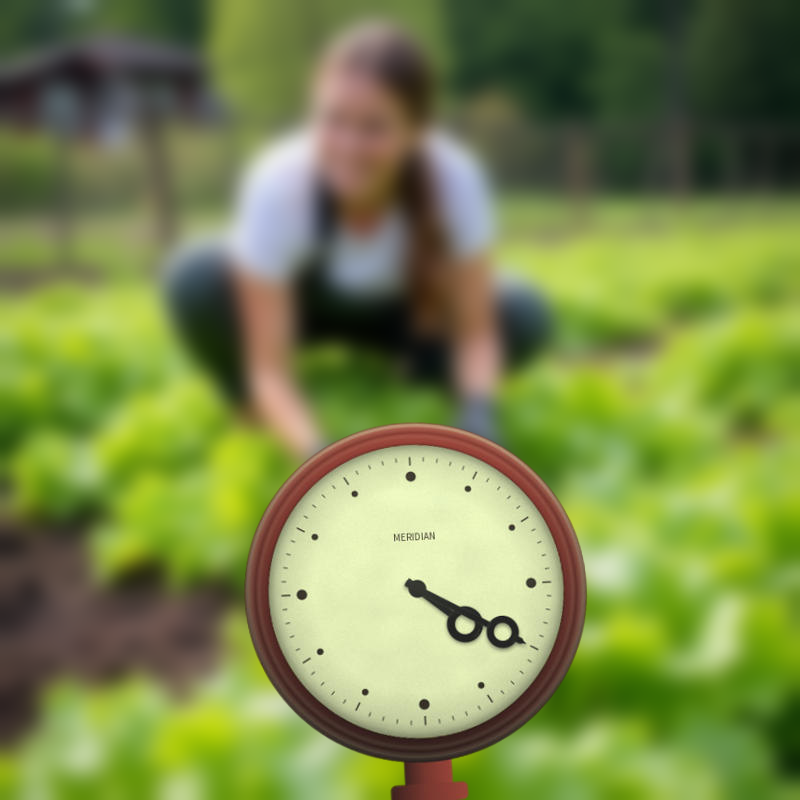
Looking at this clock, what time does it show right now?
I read 4:20
